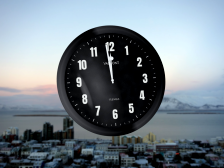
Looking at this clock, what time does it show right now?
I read 11:59
